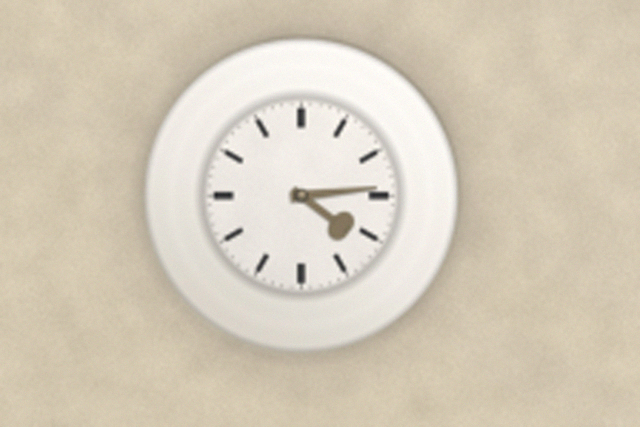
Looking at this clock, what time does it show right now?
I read 4:14
